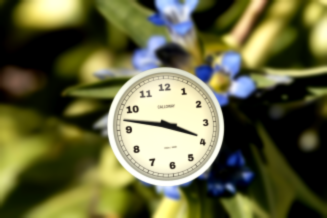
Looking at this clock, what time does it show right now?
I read 3:47
